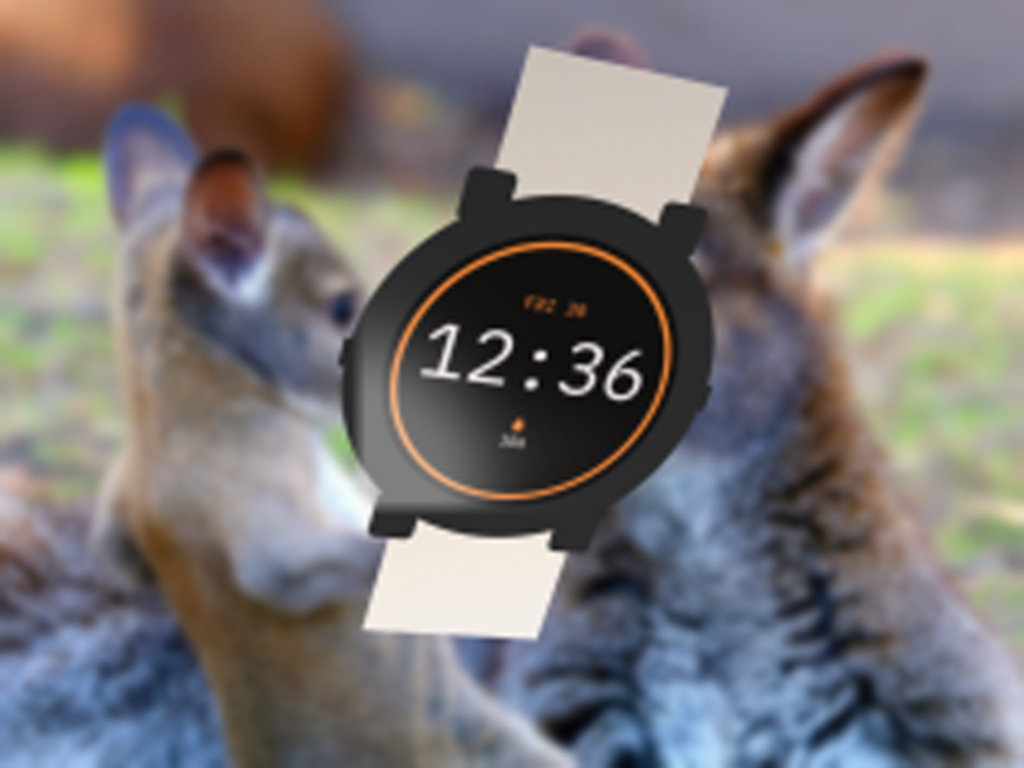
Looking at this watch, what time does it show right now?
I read 12:36
